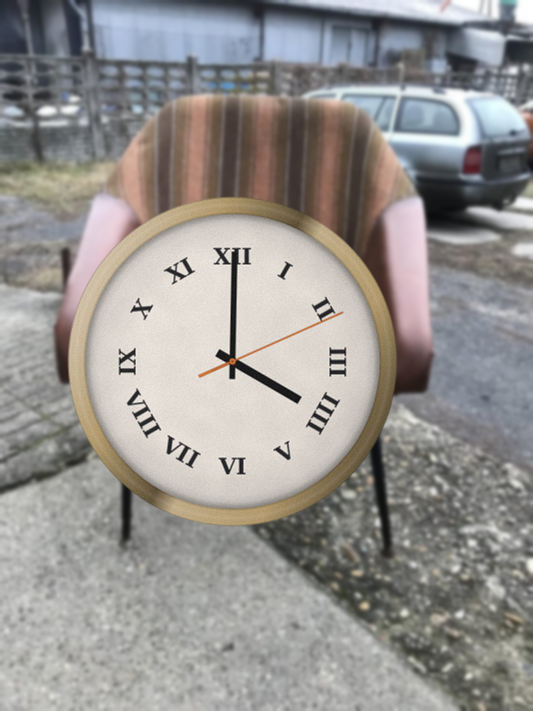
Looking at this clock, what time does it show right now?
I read 4:00:11
